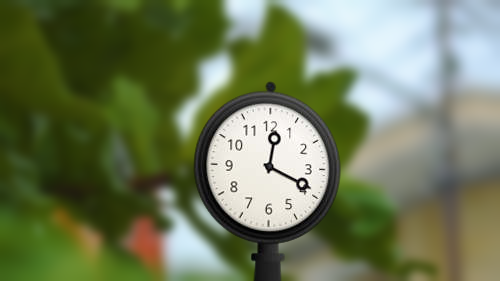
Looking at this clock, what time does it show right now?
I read 12:19
